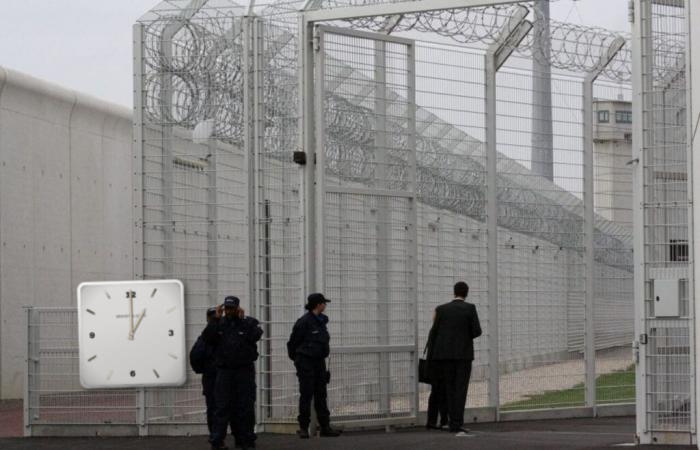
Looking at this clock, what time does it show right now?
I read 1:00
